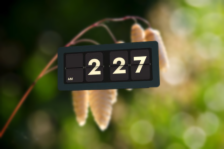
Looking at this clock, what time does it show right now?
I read 2:27
